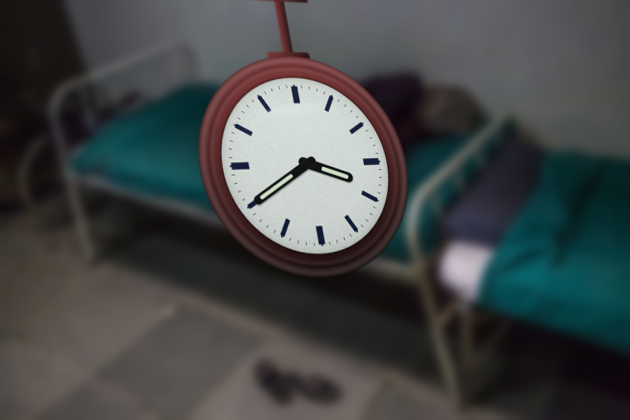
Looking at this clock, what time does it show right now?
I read 3:40
